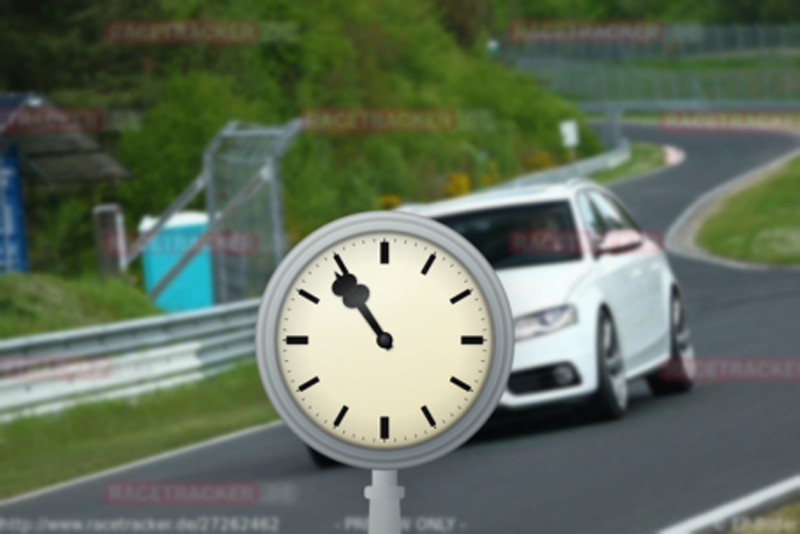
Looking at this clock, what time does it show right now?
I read 10:54
